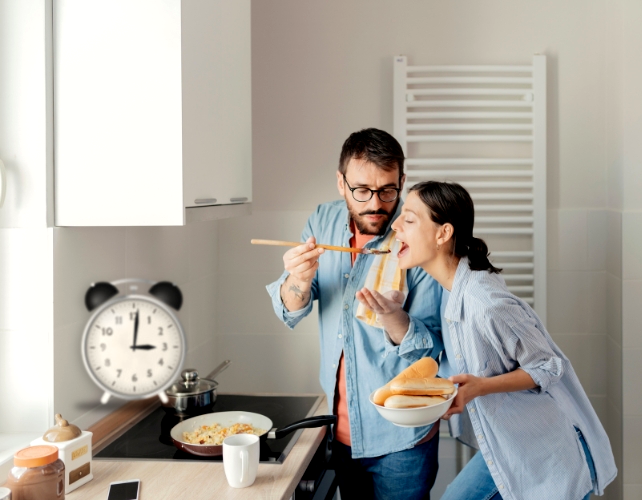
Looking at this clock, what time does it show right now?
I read 3:01
